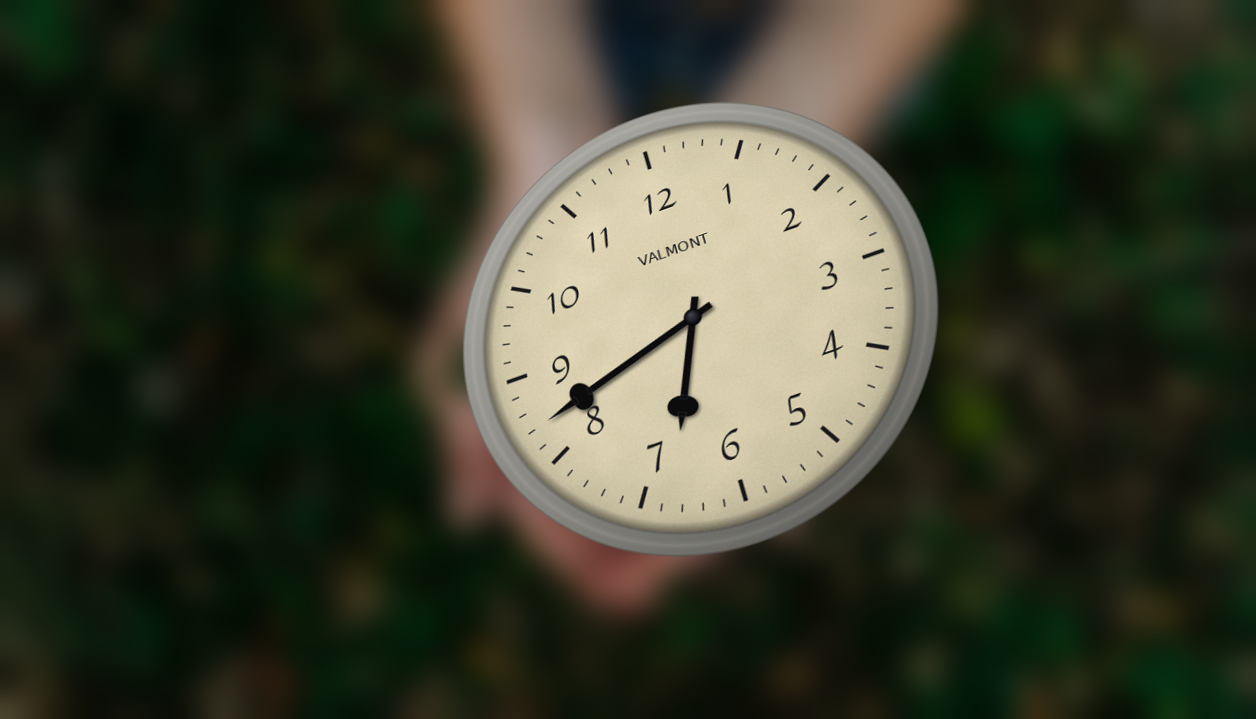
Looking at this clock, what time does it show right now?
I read 6:42
